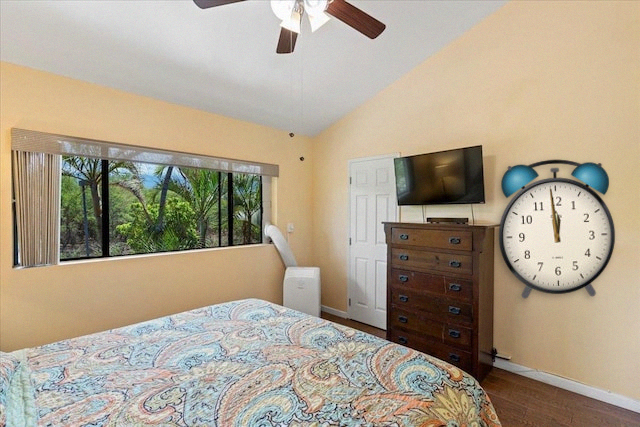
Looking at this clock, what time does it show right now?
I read 11:59
